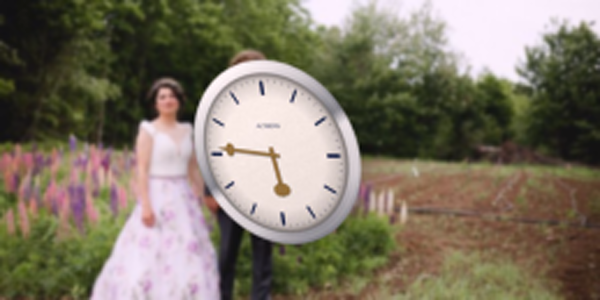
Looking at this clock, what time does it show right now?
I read 5:46
